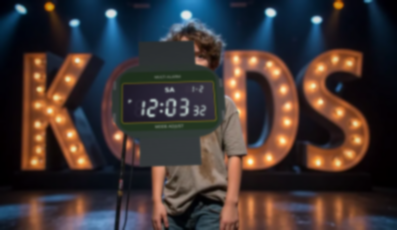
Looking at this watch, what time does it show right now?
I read 12:03
